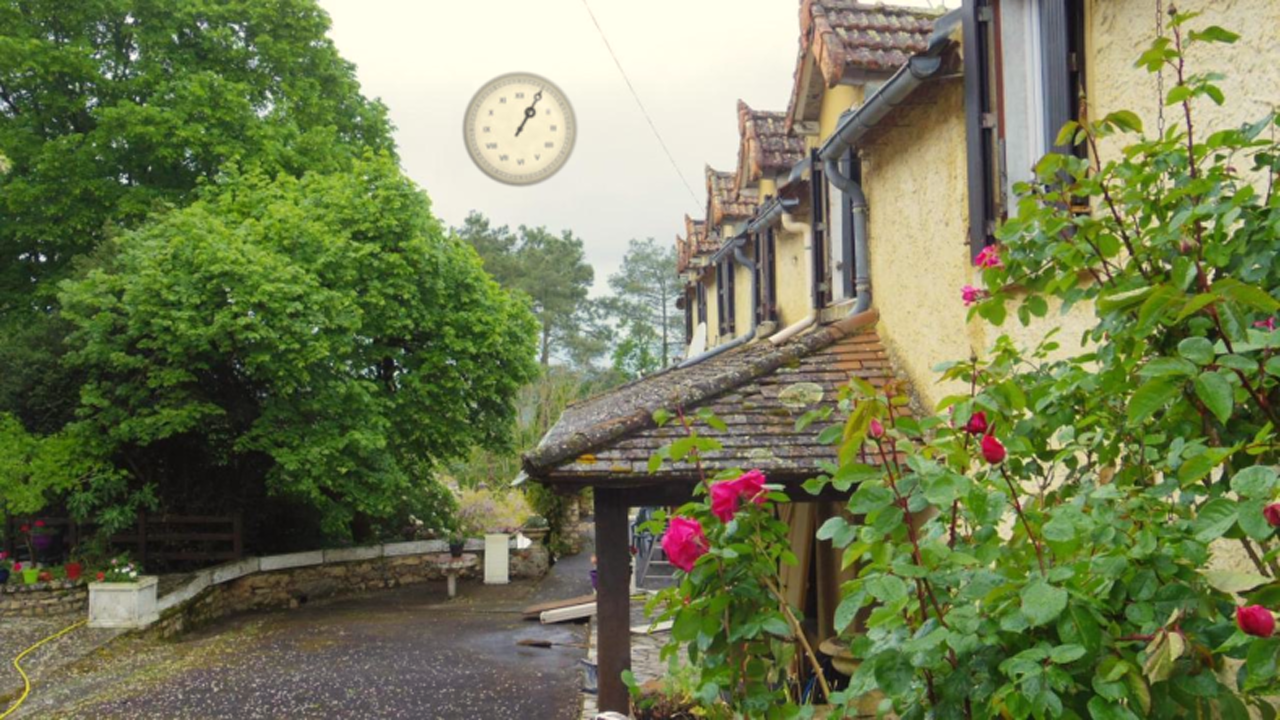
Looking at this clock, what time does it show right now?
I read 1:05
